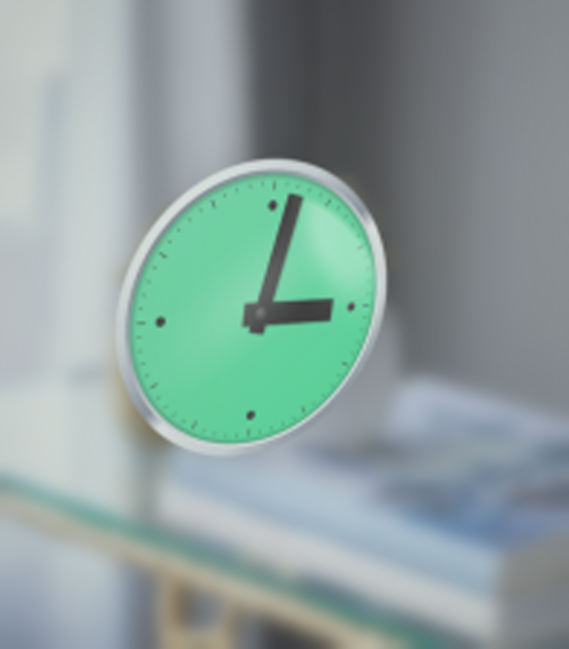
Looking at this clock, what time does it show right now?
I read 3:02
